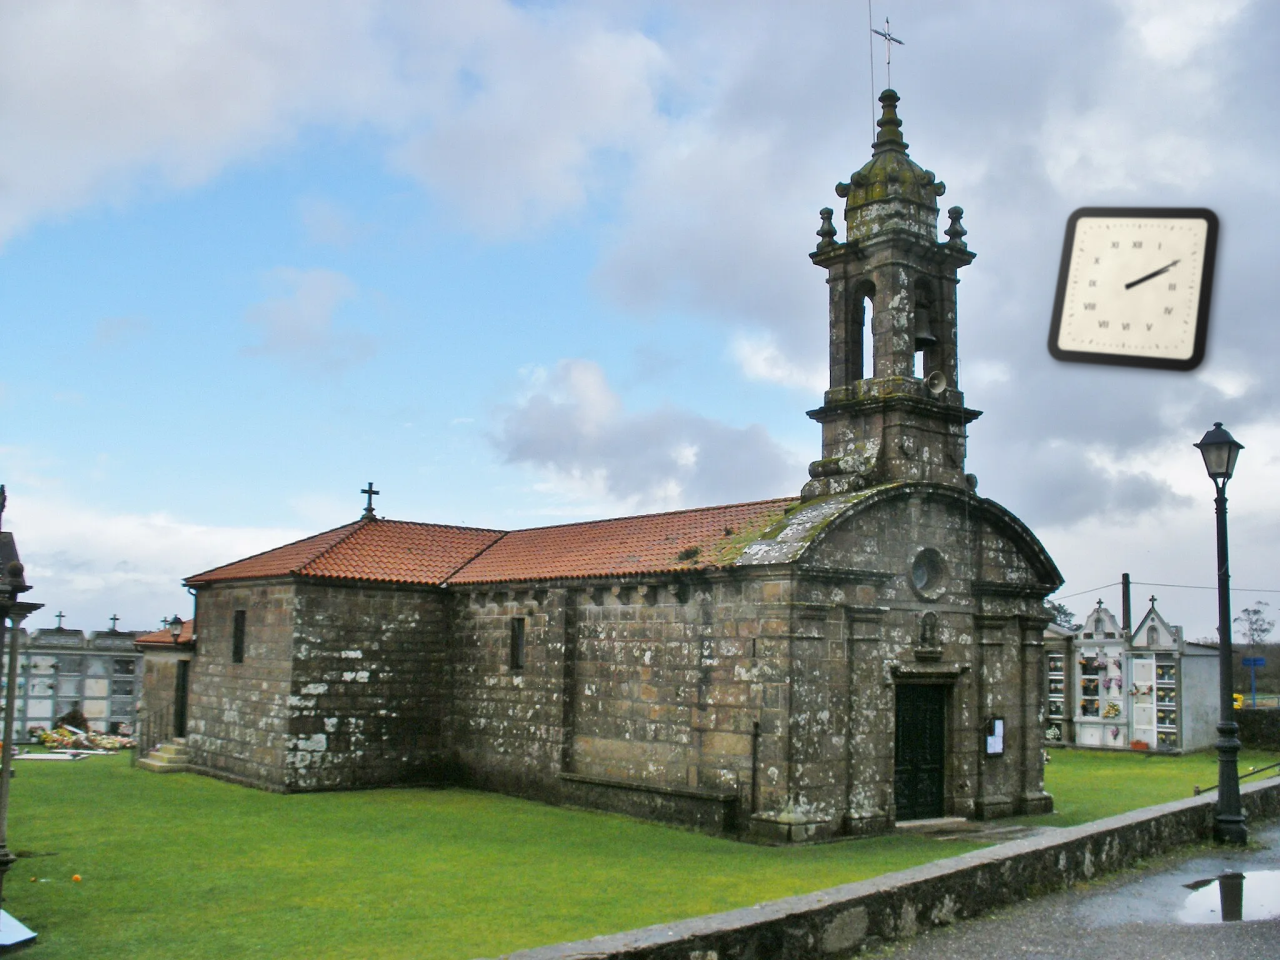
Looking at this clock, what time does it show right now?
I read 2:10
